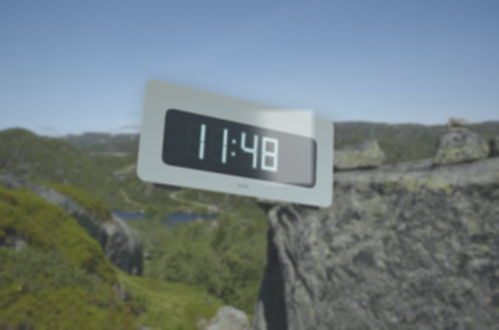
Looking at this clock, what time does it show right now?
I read 11:48
